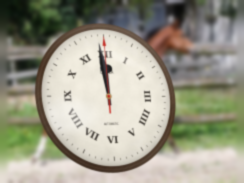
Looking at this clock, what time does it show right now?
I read 11:59:00
